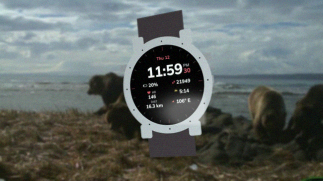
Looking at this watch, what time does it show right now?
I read 11:59
